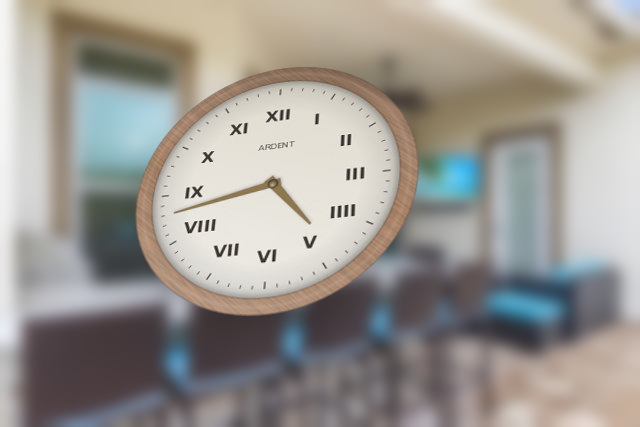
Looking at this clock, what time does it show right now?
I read 4:43
